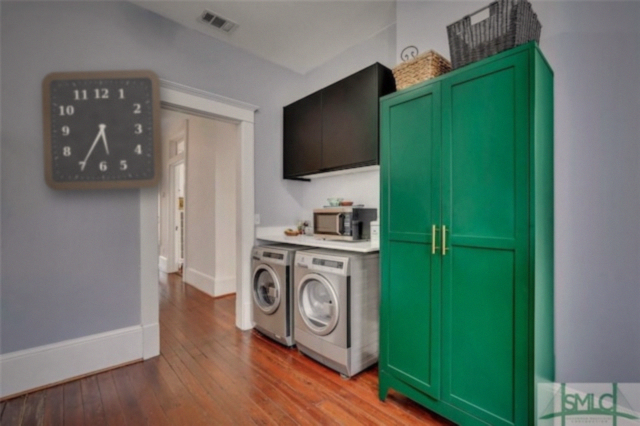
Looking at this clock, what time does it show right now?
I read 5:35
